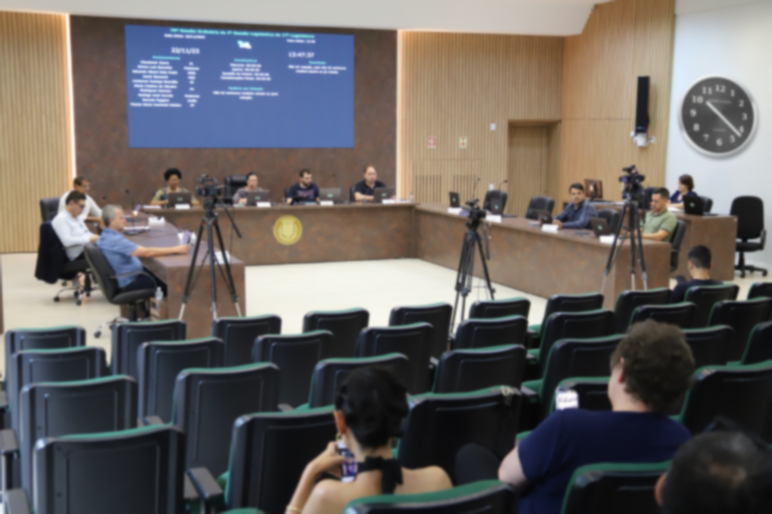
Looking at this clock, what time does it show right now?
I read 10:22
